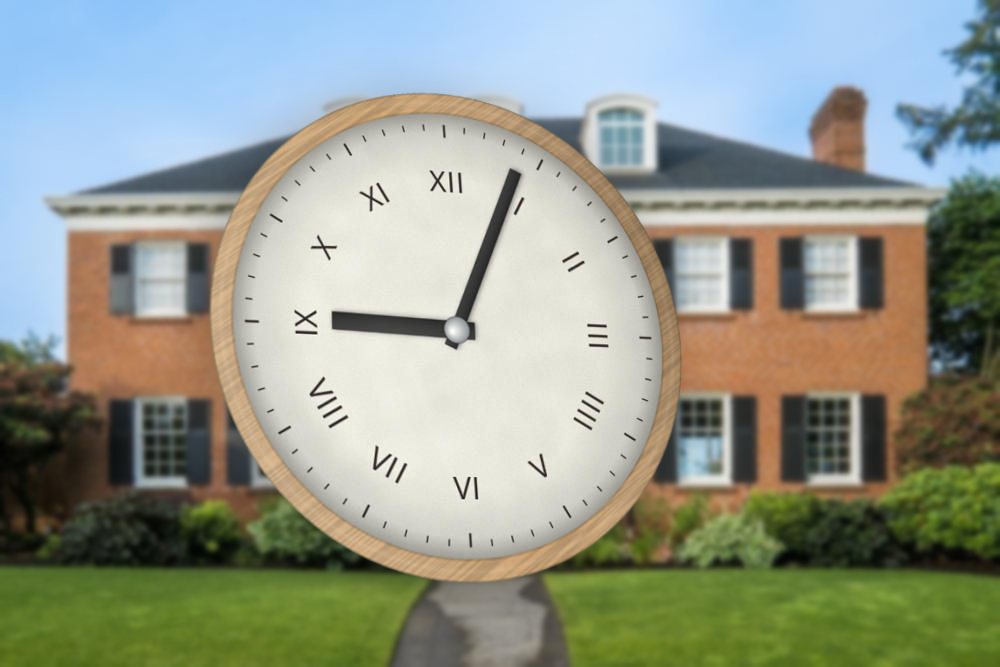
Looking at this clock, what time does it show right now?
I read 9:04
